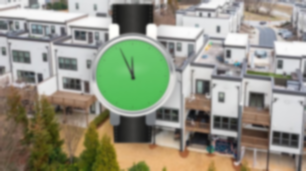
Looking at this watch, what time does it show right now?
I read 11:56
